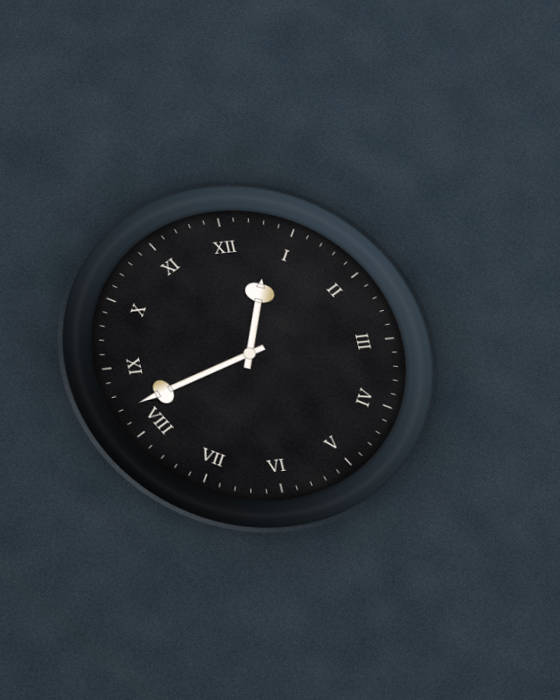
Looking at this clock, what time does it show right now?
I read 12:42
